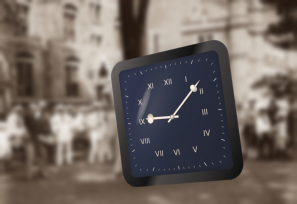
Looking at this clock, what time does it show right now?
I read 9:08
